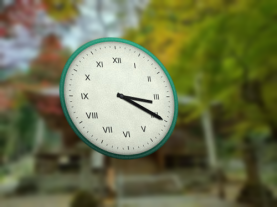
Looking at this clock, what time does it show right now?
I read 3:20
